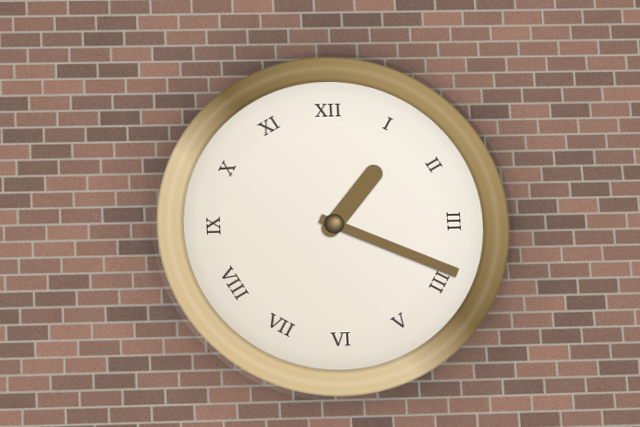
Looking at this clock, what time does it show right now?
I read 1:19
